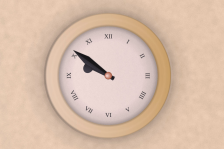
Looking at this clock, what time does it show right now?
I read 9:51
